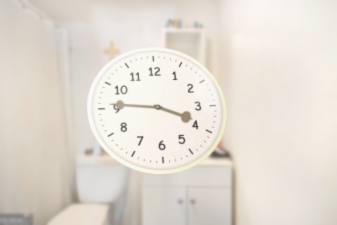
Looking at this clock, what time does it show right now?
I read 3:46
